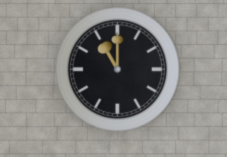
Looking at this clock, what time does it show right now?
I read 11:00
